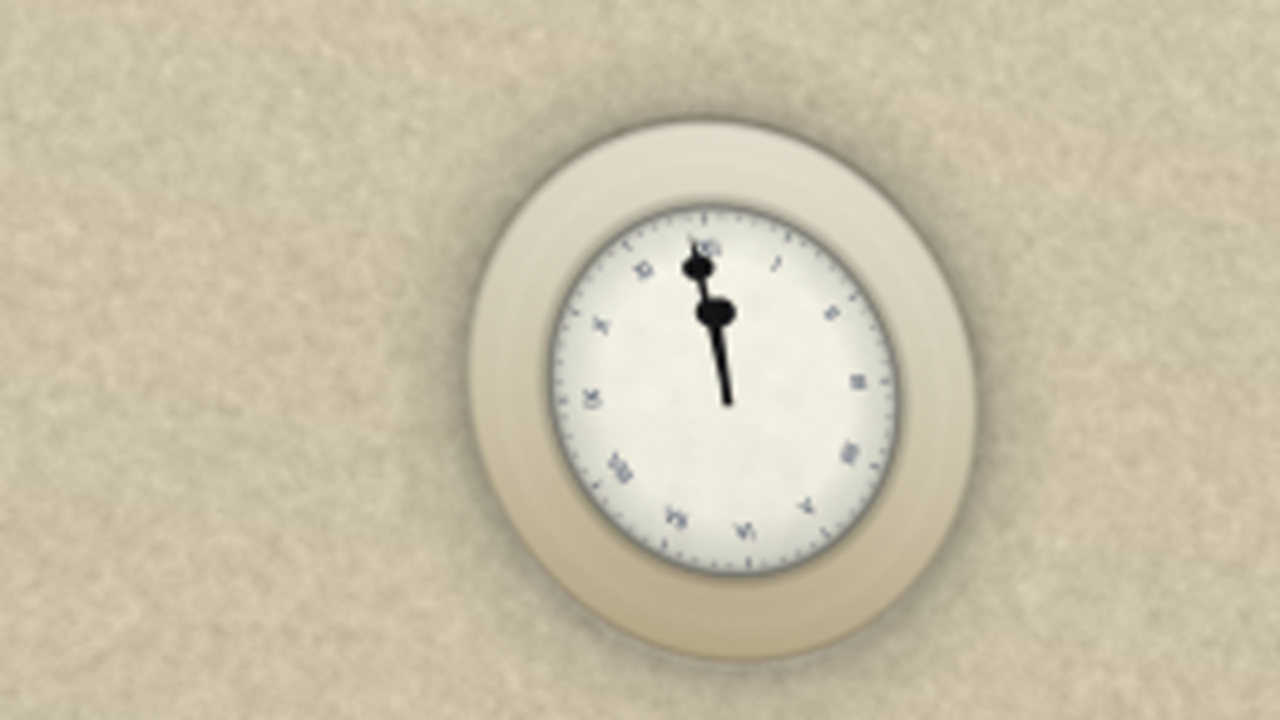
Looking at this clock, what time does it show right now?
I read 11:59
